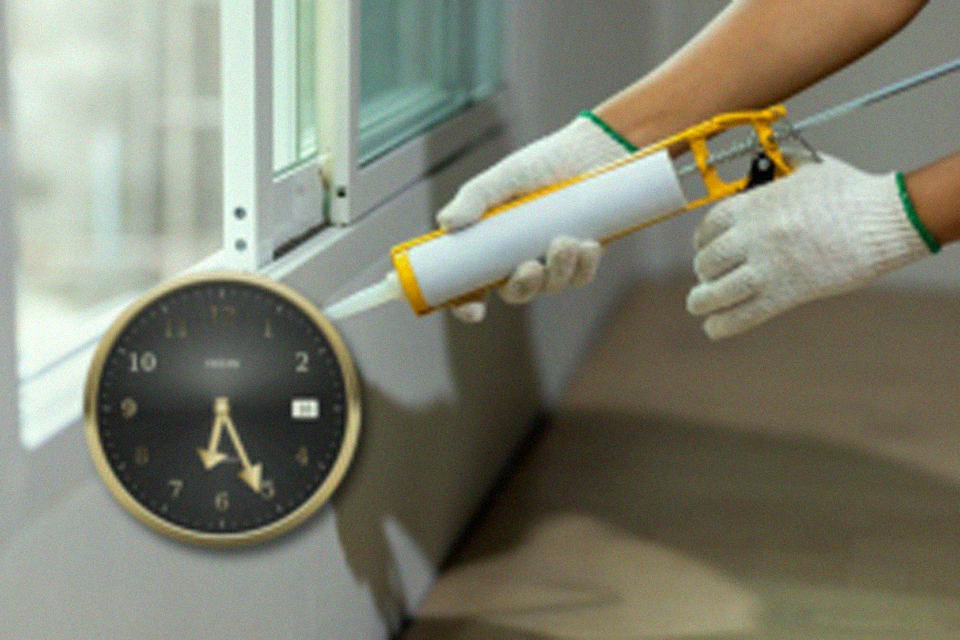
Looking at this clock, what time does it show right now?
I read 6:26
